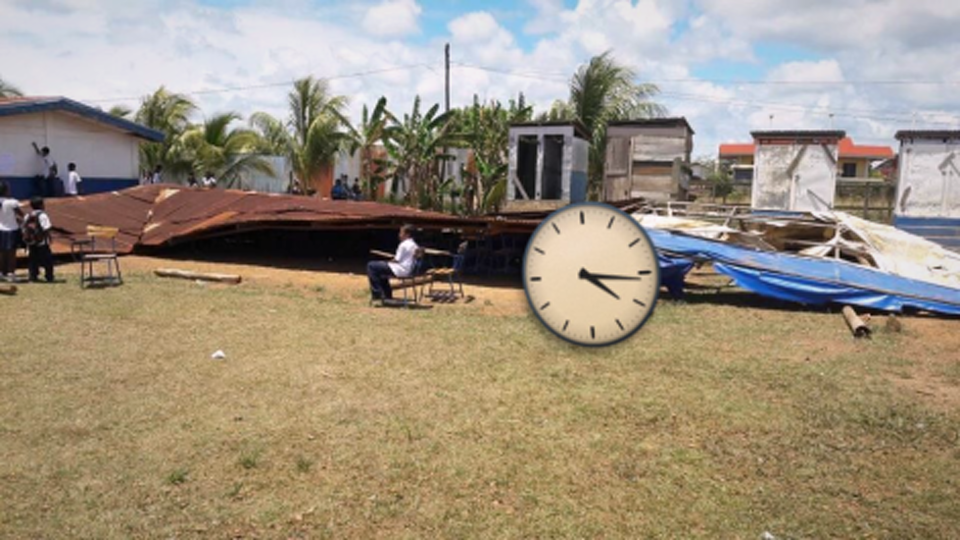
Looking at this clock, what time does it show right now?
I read 4:16
